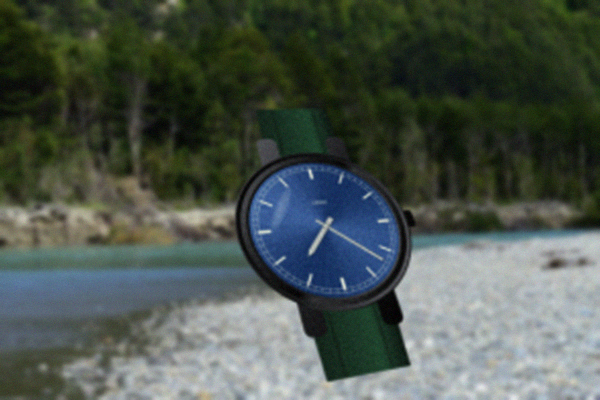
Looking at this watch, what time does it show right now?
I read 7:22
